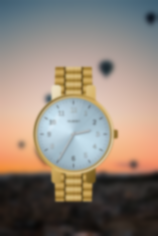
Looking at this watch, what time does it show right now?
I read 2:35
